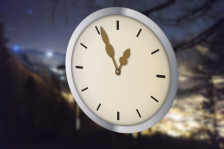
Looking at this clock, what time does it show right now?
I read 12:56
